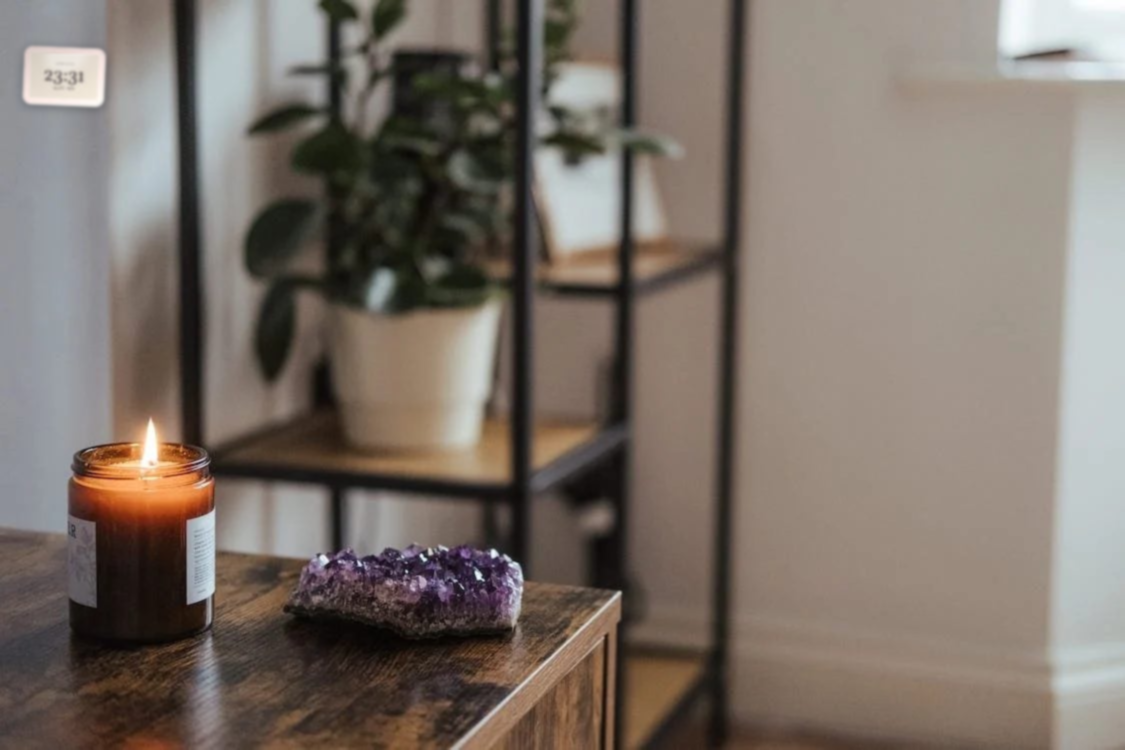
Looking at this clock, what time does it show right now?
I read 23:31
